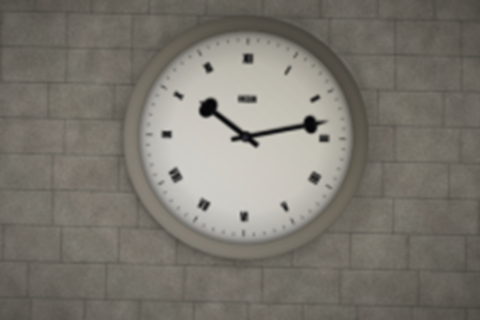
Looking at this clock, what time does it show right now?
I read 10:13
